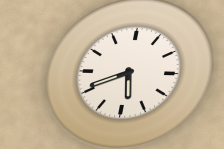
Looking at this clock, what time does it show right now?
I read 5:41
